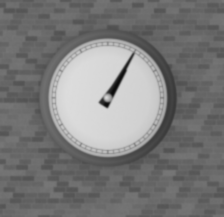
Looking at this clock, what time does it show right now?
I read 1:05
